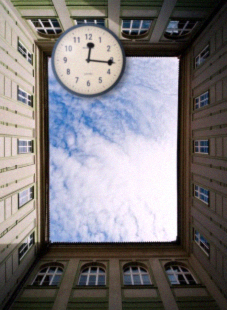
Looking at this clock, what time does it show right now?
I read 12:16
